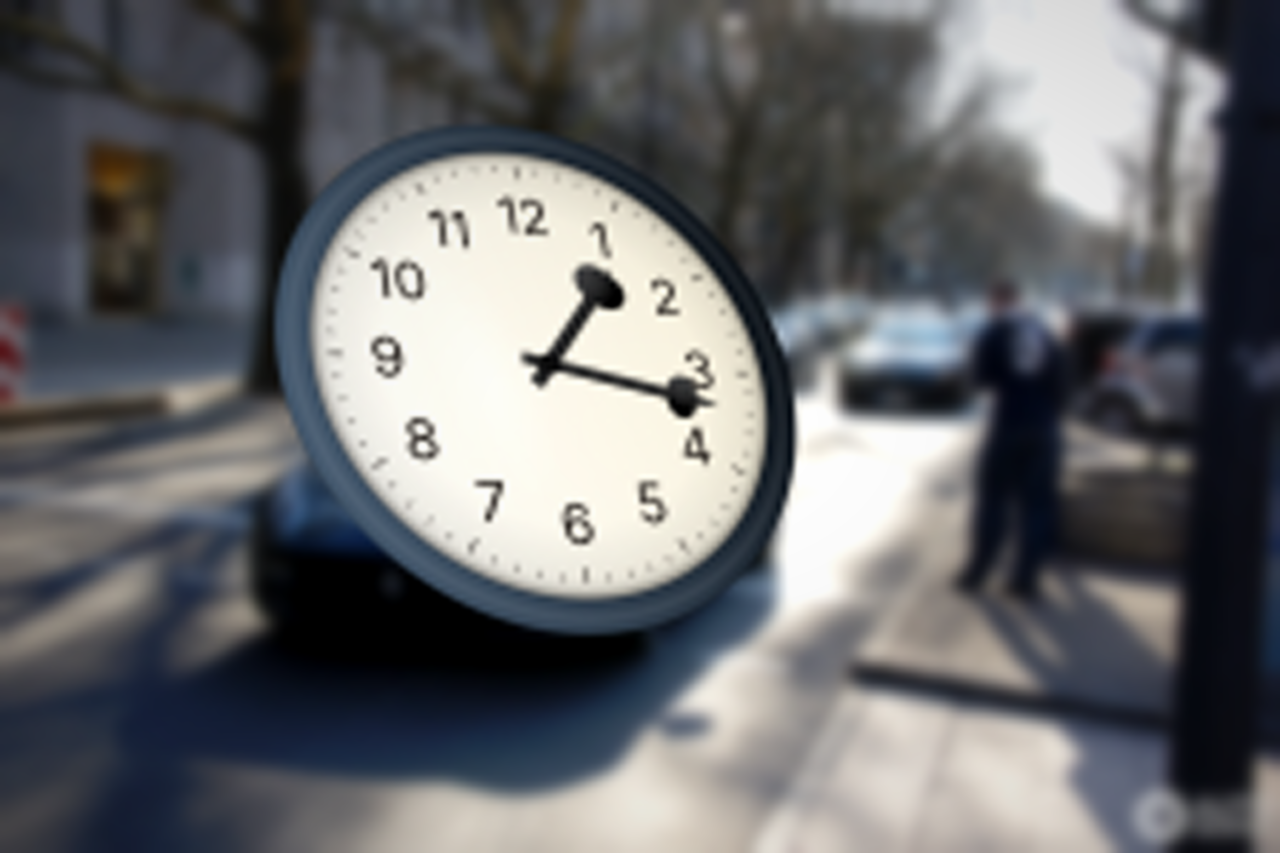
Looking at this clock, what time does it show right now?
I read 1:17
